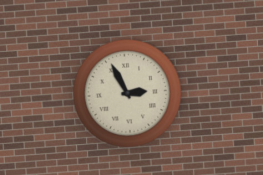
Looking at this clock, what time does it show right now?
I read 2:56
